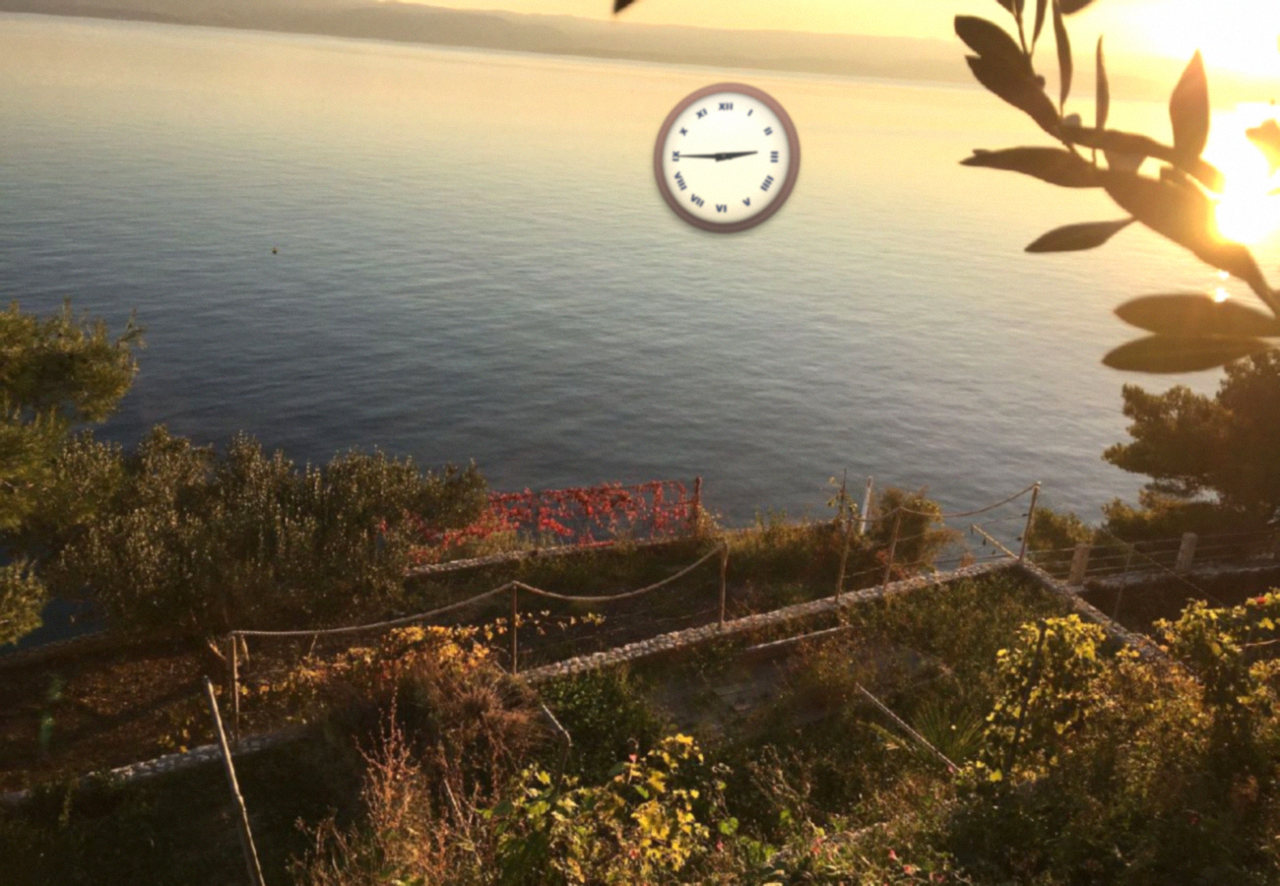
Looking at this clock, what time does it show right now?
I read 2:45
